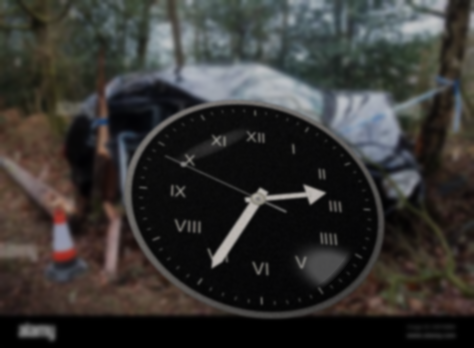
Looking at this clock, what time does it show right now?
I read 2:34:49
